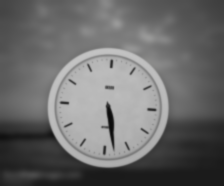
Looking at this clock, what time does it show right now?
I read 5:28
